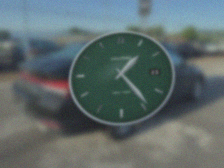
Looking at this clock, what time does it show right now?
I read 1:24
